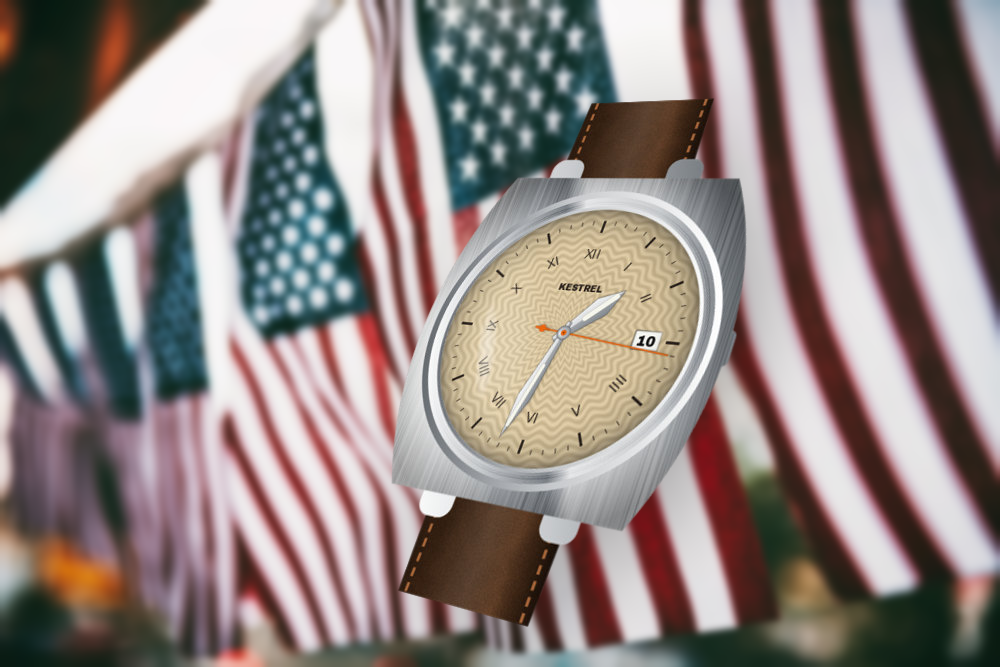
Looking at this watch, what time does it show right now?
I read 1:32:16
